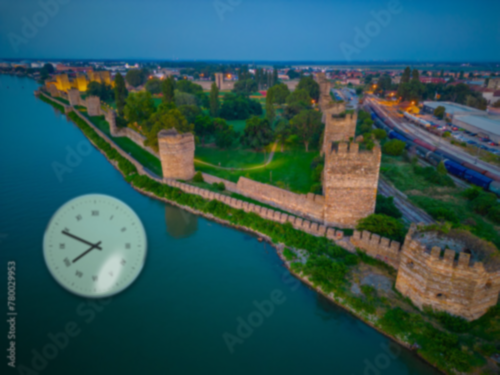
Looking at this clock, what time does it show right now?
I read 7:49
